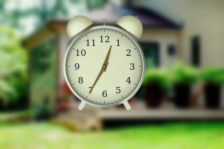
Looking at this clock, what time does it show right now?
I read 12:35
